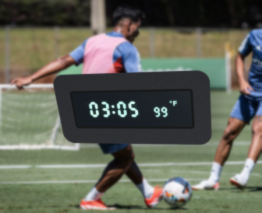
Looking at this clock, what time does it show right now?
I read 3:05
